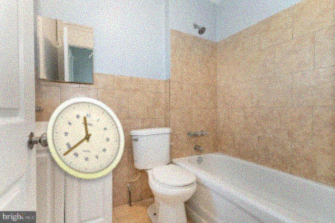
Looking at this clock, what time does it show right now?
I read 11:38
